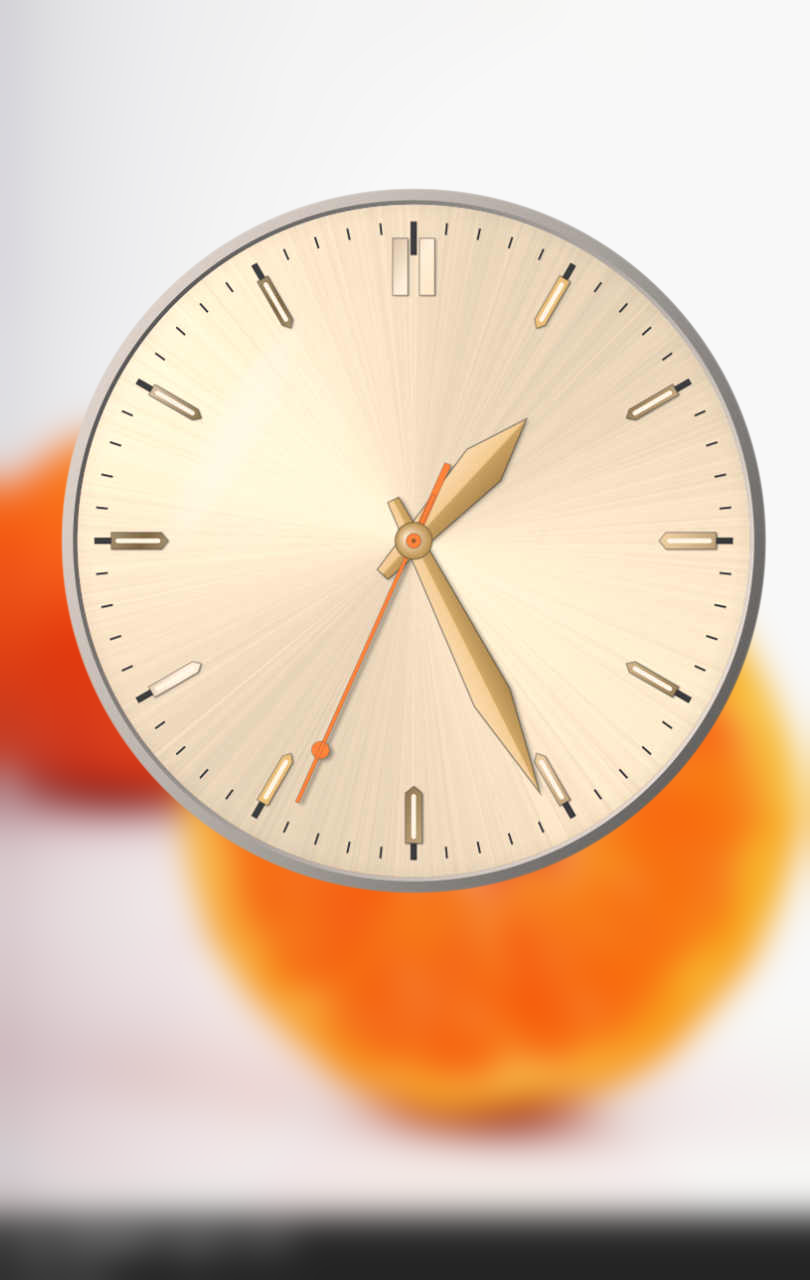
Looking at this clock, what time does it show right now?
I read 1:25:34
